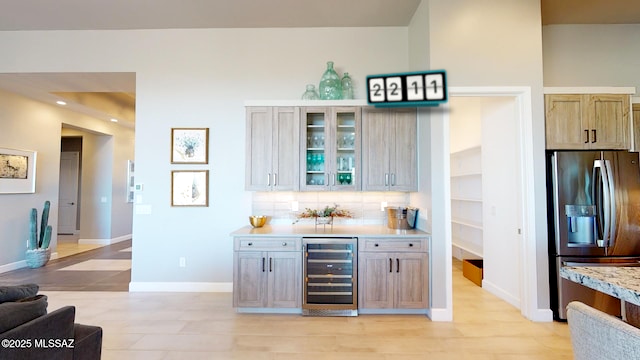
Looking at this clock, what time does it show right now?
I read 22:11
